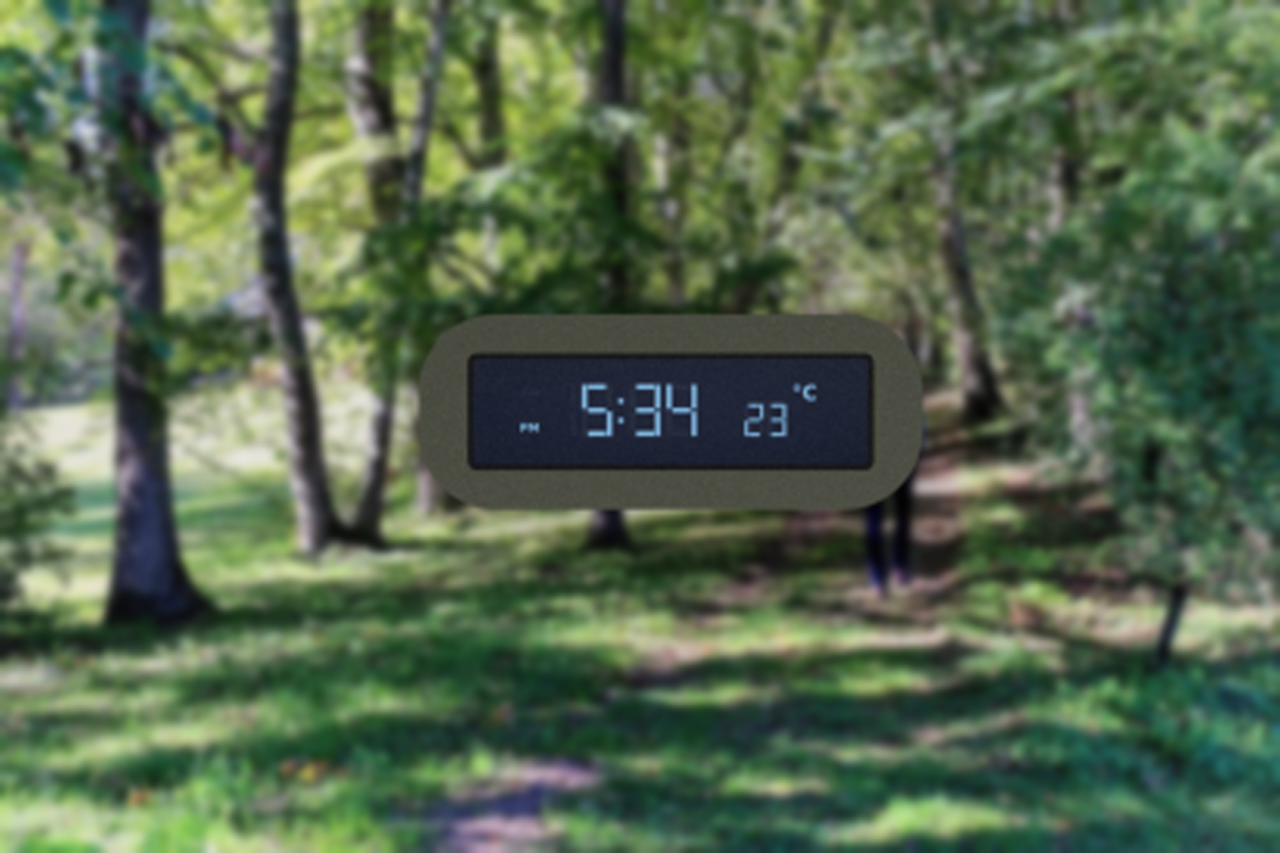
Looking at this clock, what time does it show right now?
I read 5:34
